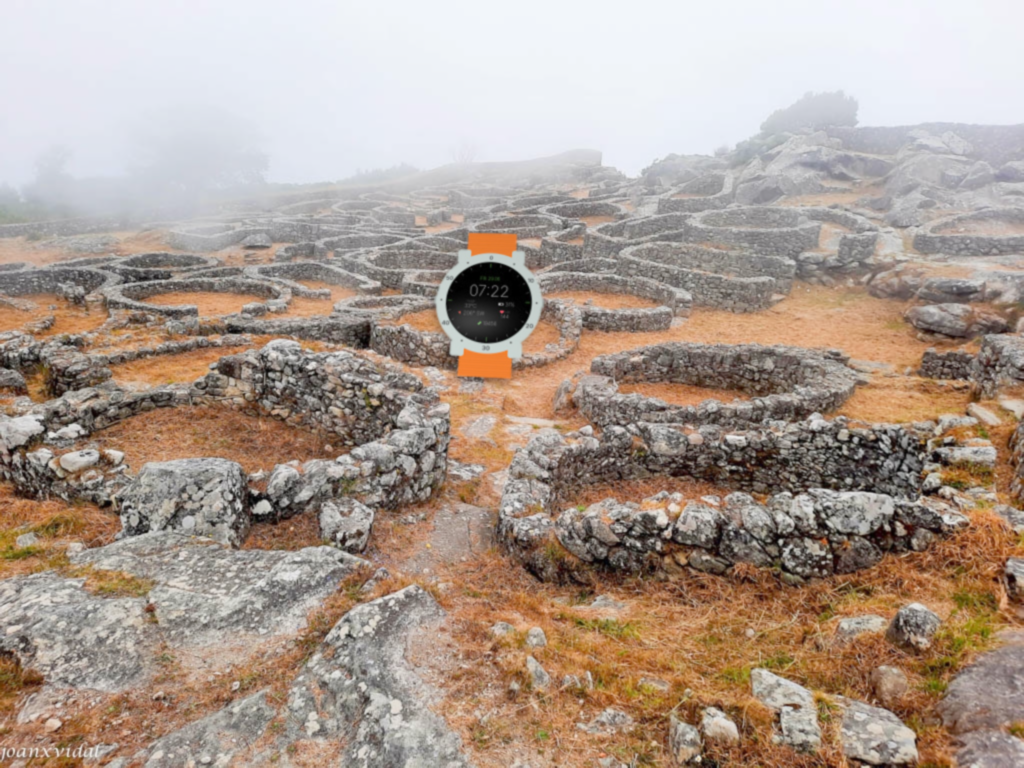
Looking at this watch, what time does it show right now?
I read 7:22
